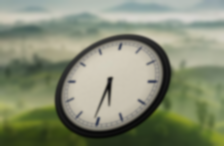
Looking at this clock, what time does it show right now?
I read 5:31
